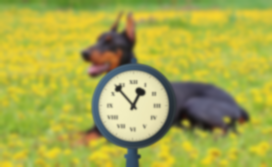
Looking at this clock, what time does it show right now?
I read 12:53
